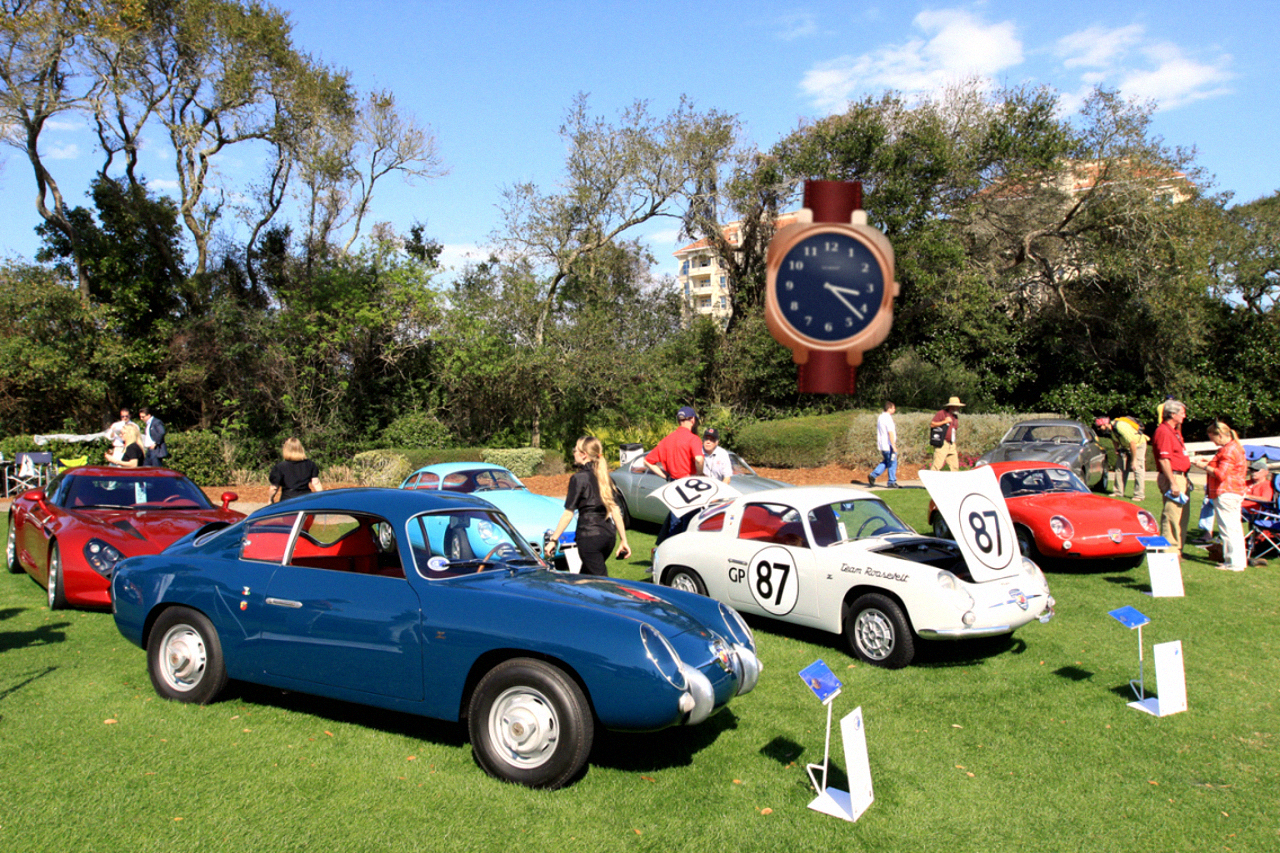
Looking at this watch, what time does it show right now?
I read 3:22
